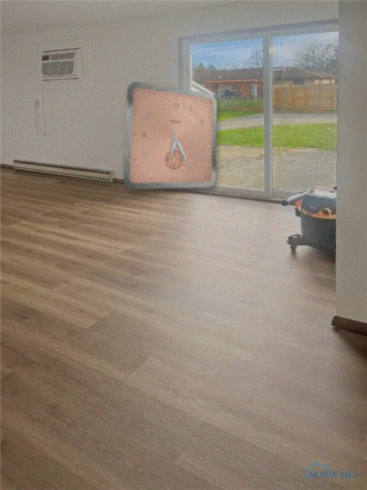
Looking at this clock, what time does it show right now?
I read 6:25
